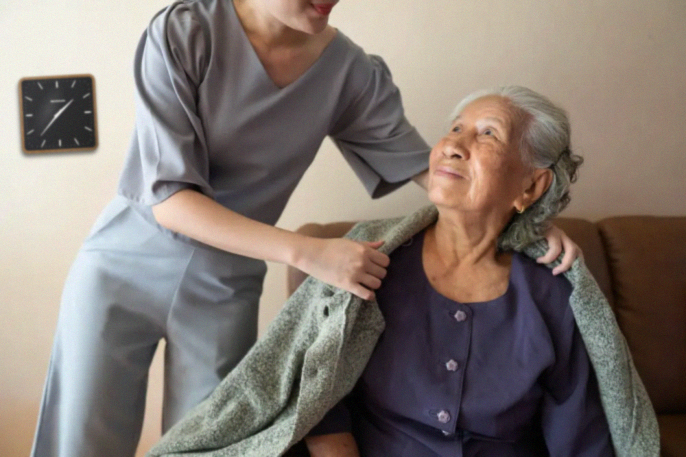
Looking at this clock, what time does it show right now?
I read 1:37
